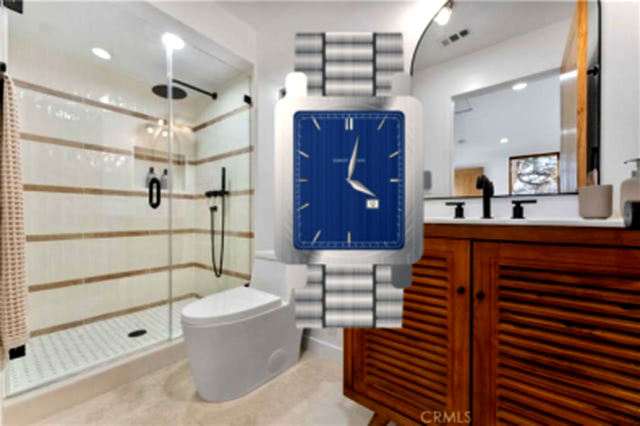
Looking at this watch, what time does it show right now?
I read 4:02
